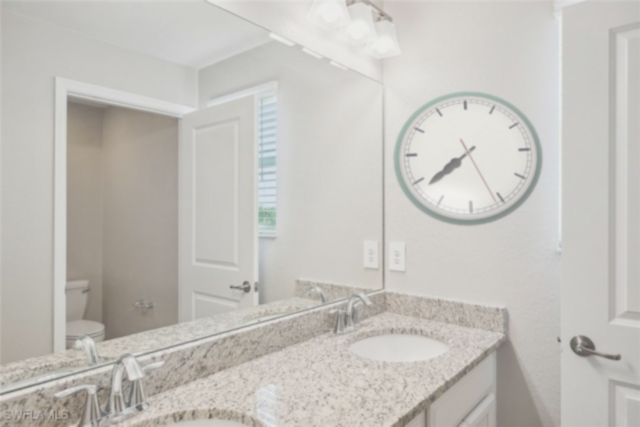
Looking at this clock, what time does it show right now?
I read 7:38:26
